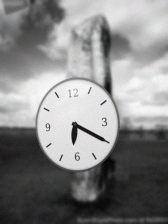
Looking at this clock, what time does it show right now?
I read 6:20
